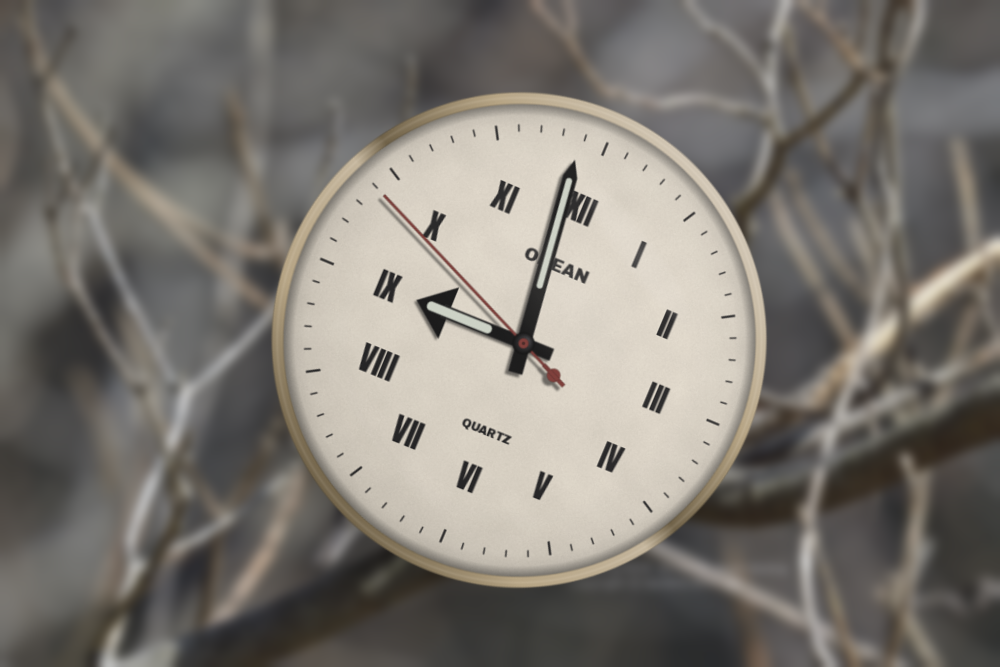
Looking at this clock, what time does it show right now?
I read 8:58:49
